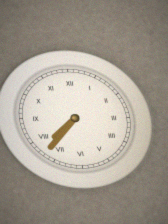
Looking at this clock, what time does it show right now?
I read 7:37
